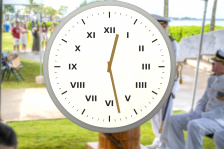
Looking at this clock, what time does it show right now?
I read 12:28
